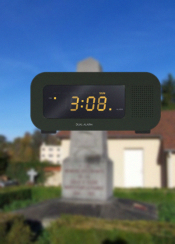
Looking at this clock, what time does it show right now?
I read 3:08
